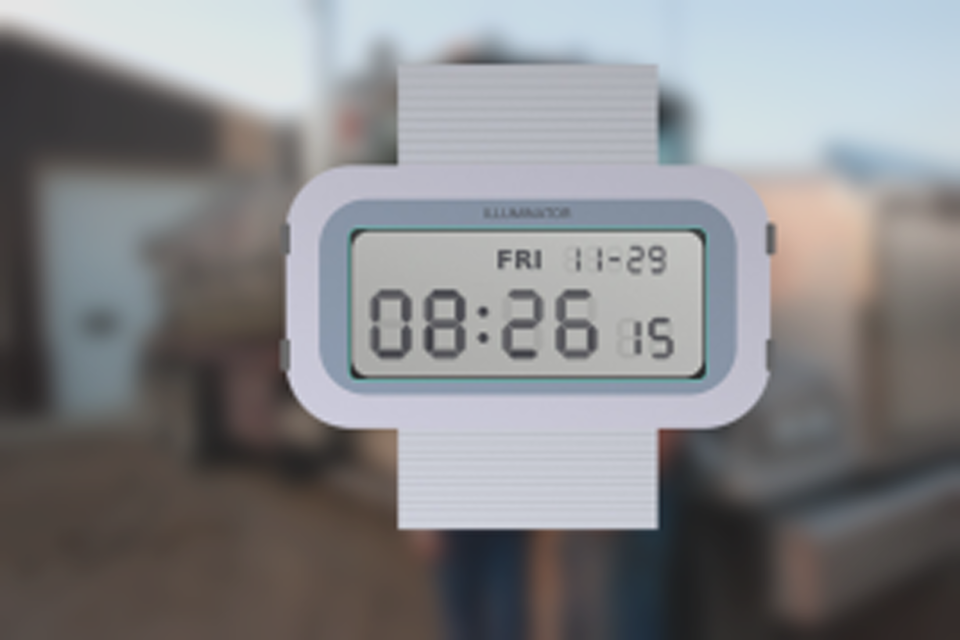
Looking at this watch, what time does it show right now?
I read 8:26:15
